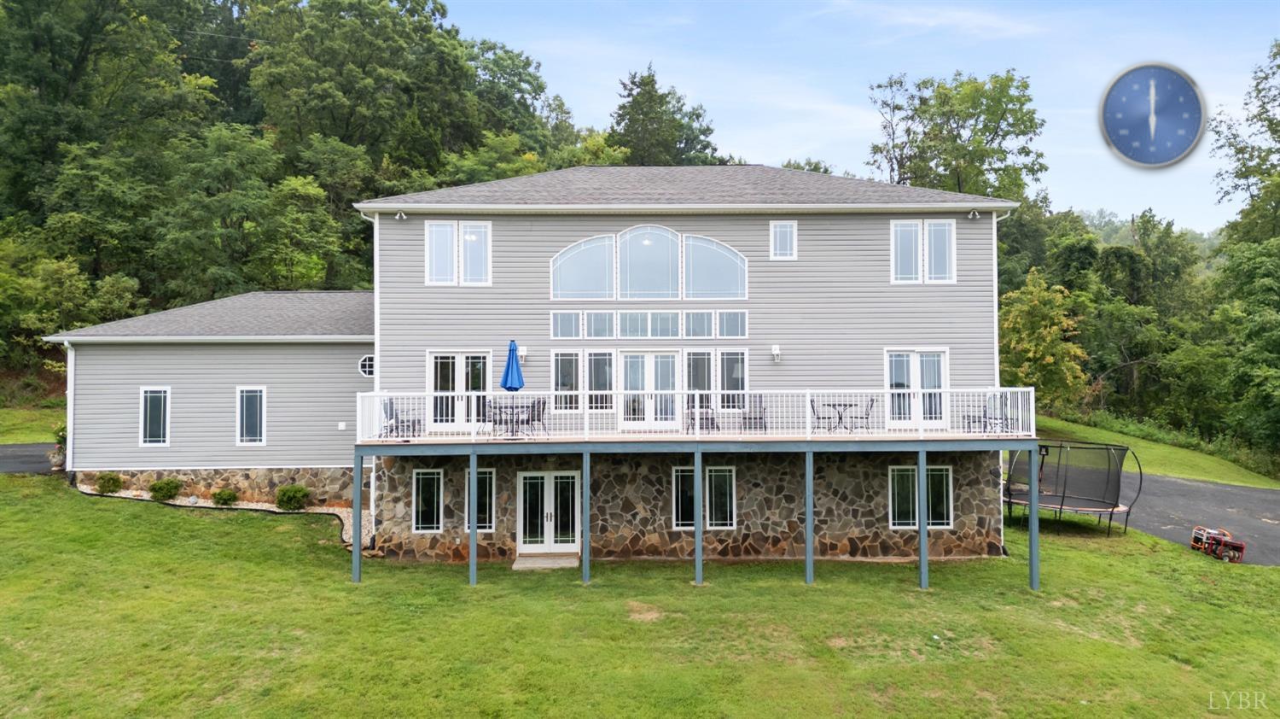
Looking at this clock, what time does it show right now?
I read 6:00
